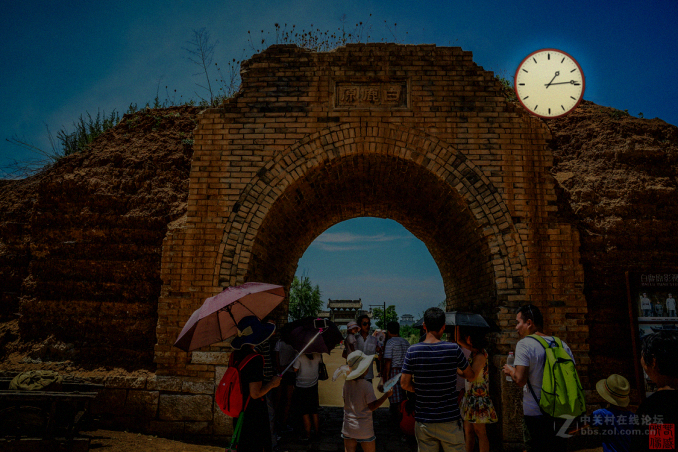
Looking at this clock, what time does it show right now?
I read 1:14
